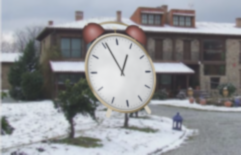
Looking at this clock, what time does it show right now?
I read 12:56
